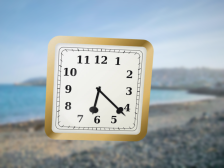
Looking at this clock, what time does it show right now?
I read 6:22
